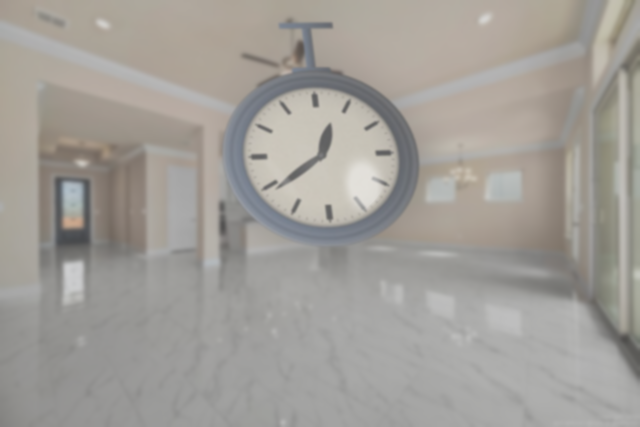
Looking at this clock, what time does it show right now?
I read 12:39
